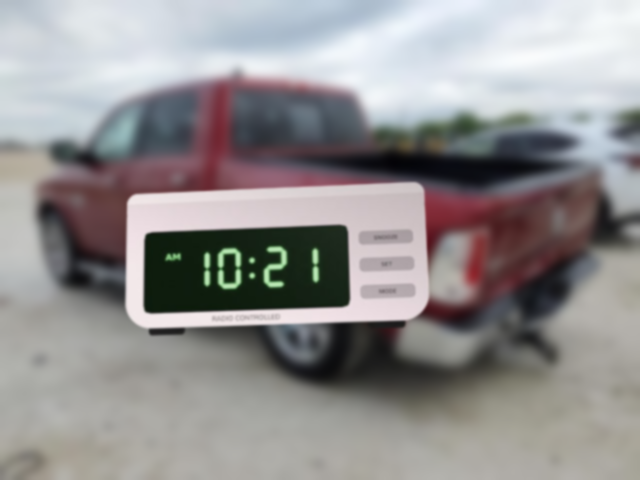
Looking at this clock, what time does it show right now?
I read 10:21
